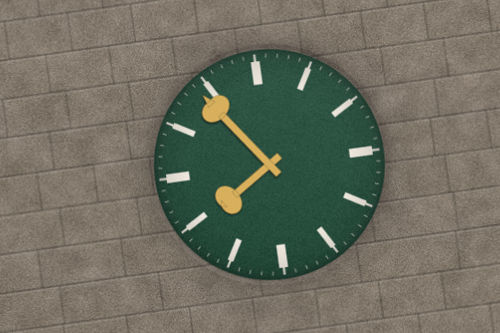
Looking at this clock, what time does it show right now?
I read 7:54
